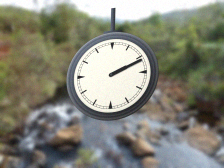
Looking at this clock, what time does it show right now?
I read 2:11
